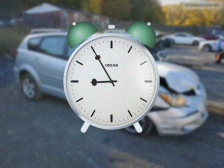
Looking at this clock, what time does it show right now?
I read 8:55
